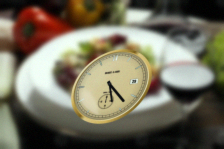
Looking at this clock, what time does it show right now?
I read 5:23
